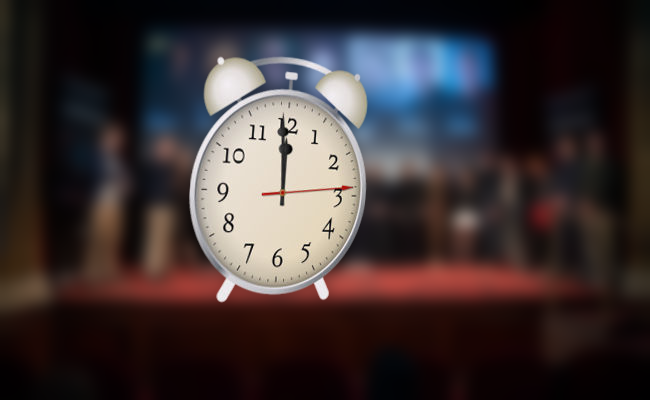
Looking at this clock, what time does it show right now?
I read 11:59:14
